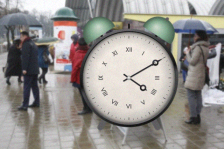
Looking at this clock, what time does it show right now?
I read 4:10
